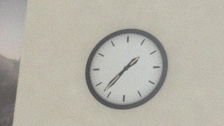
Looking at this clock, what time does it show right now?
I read 1:37
